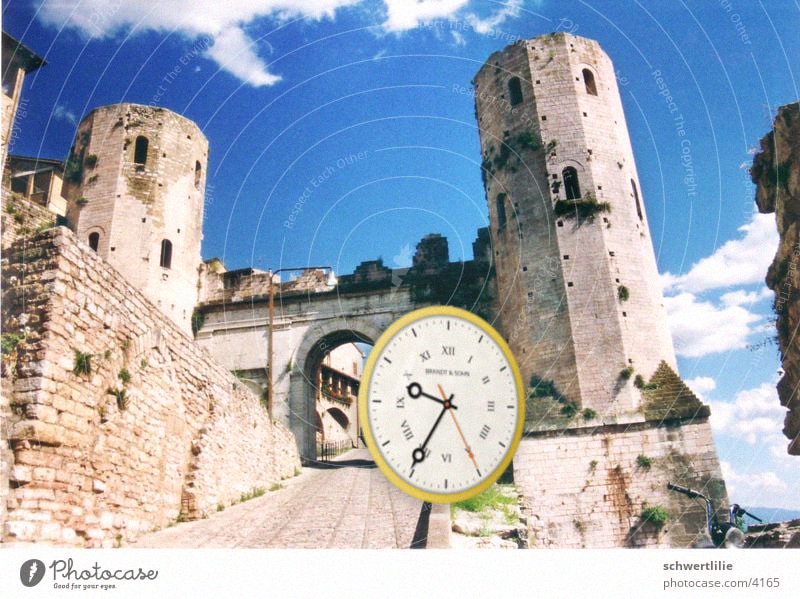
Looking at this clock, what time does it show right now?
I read 9:35:25
